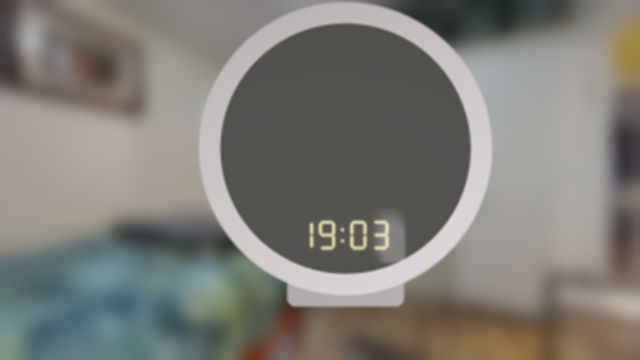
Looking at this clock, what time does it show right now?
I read 19:03
